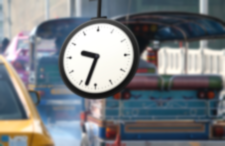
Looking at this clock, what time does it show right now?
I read 9:33
